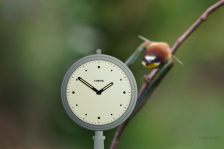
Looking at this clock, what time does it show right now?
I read 1:51
